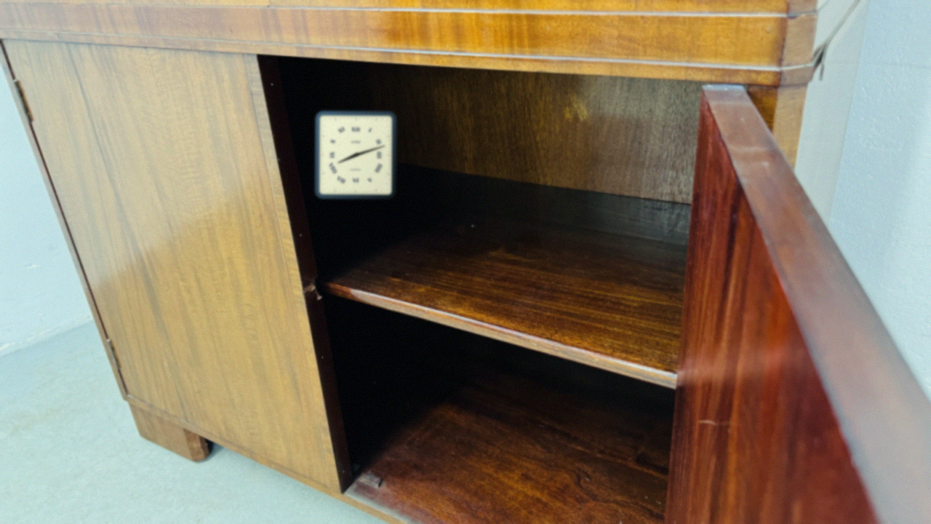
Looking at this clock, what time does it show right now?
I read 8:12
